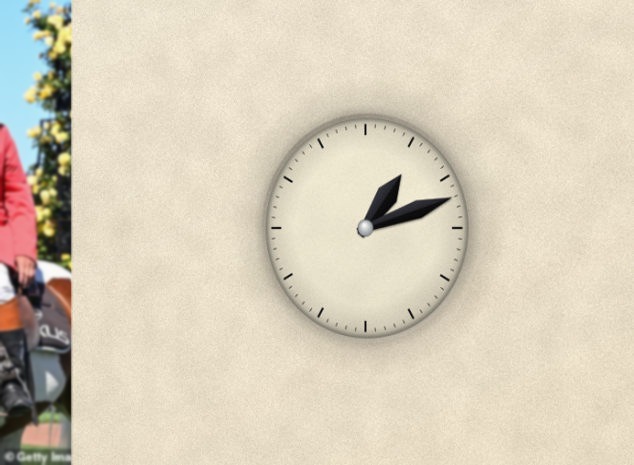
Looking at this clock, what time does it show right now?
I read 1:12
